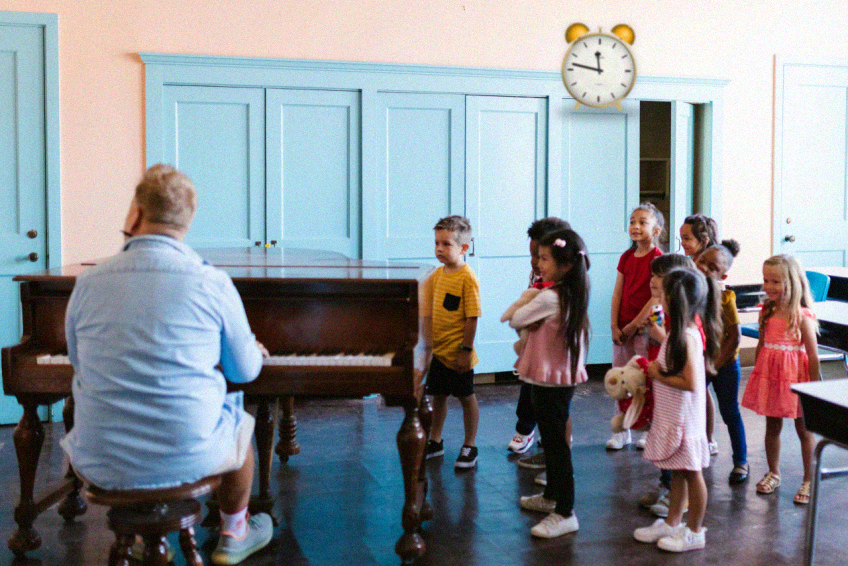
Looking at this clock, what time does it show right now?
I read 11:47
